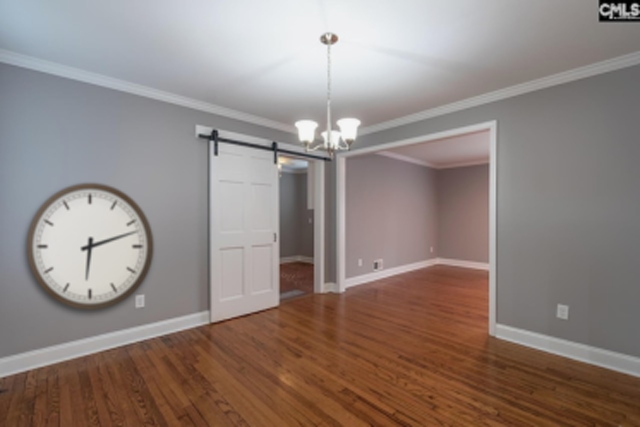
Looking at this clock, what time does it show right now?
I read 6:12
